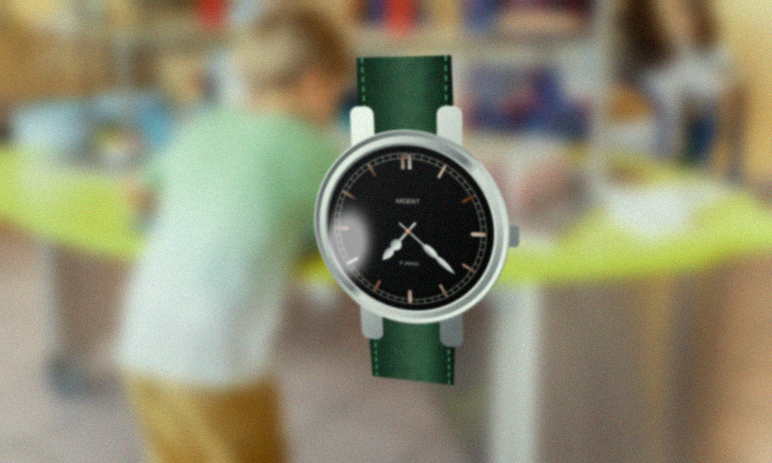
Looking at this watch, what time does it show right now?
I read 7:22
